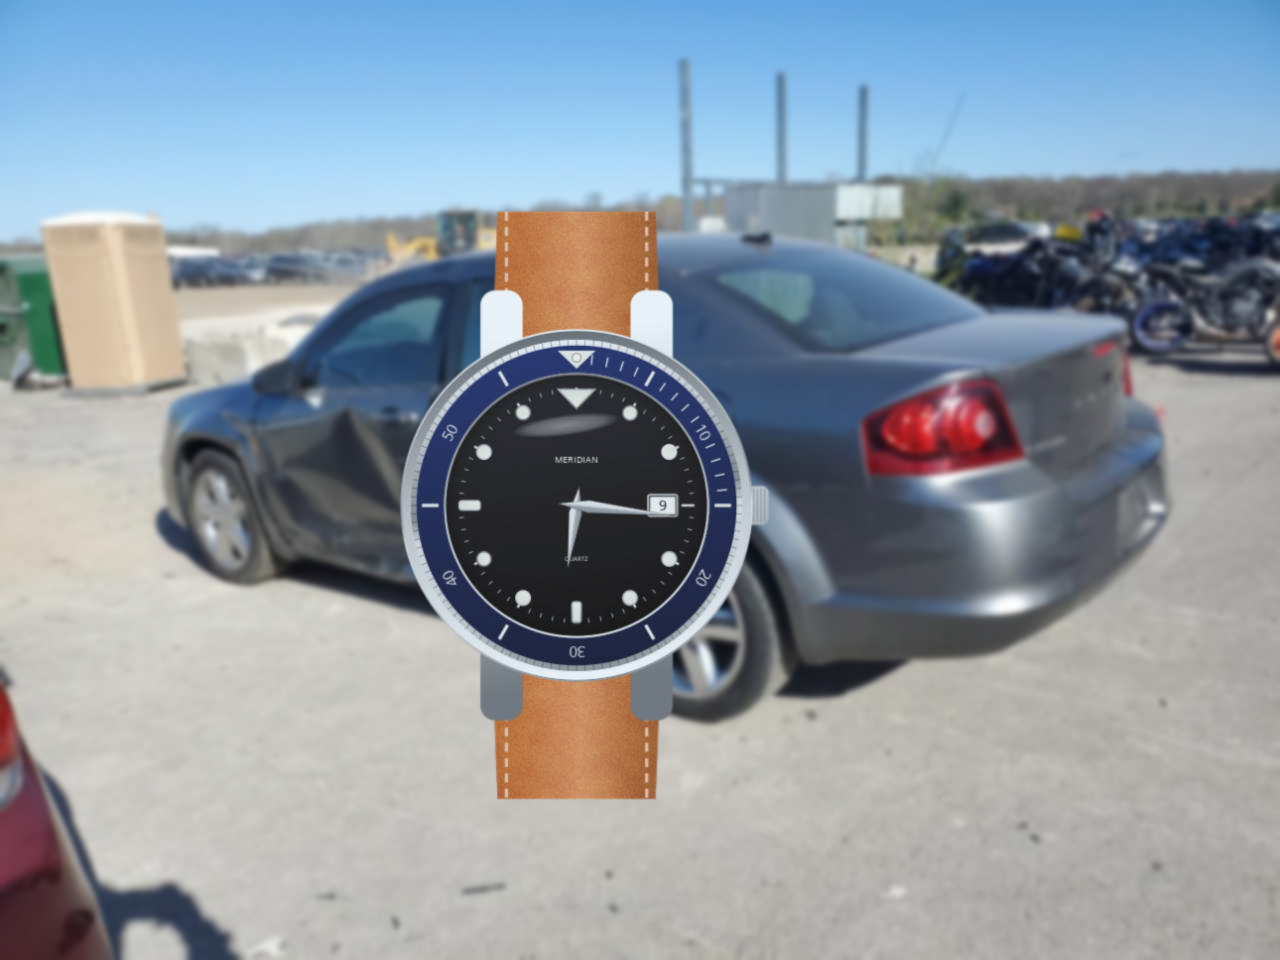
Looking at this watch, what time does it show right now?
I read 6:16
